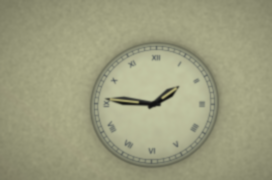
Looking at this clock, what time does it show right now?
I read 1:46
